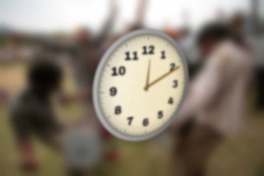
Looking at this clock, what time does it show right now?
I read 12:11
